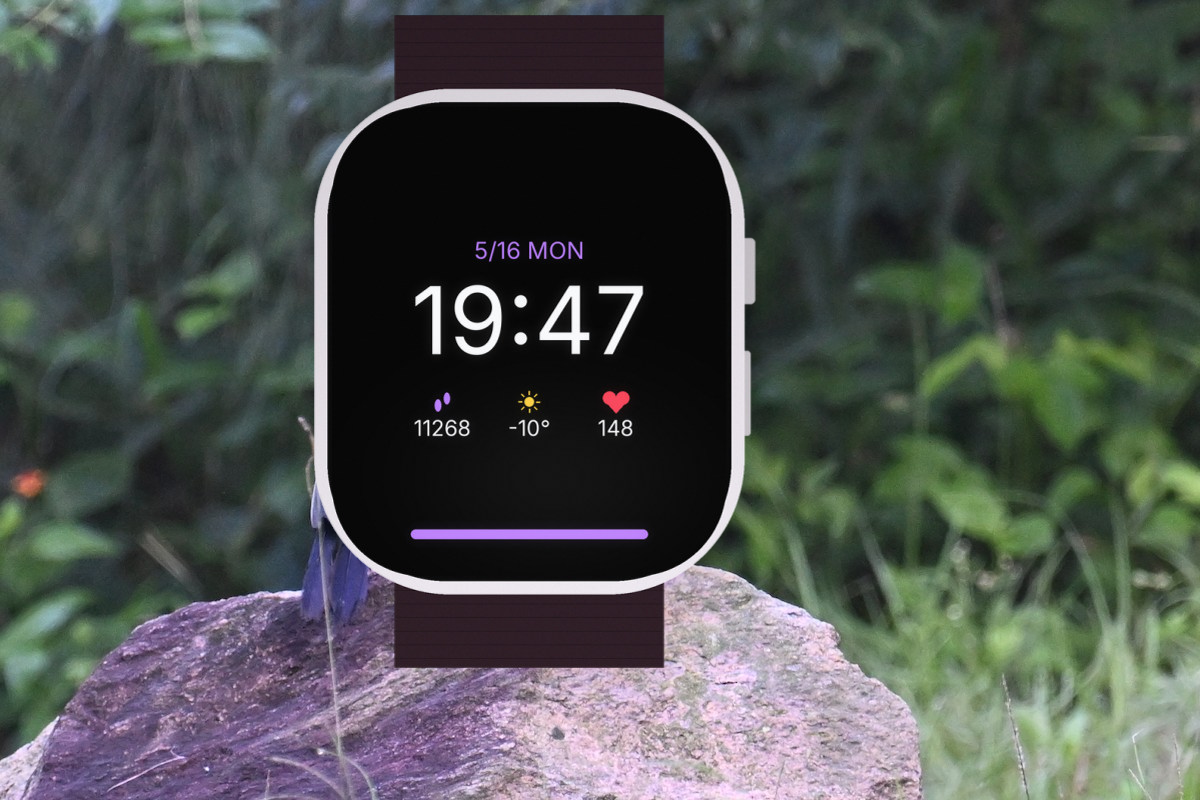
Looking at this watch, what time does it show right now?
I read 19:47
